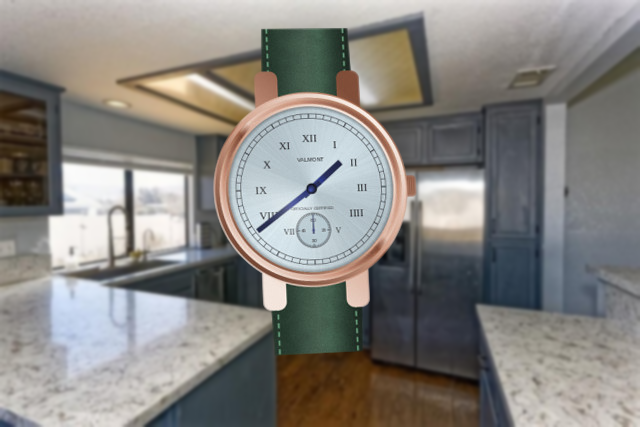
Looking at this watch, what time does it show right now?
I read 1:39
